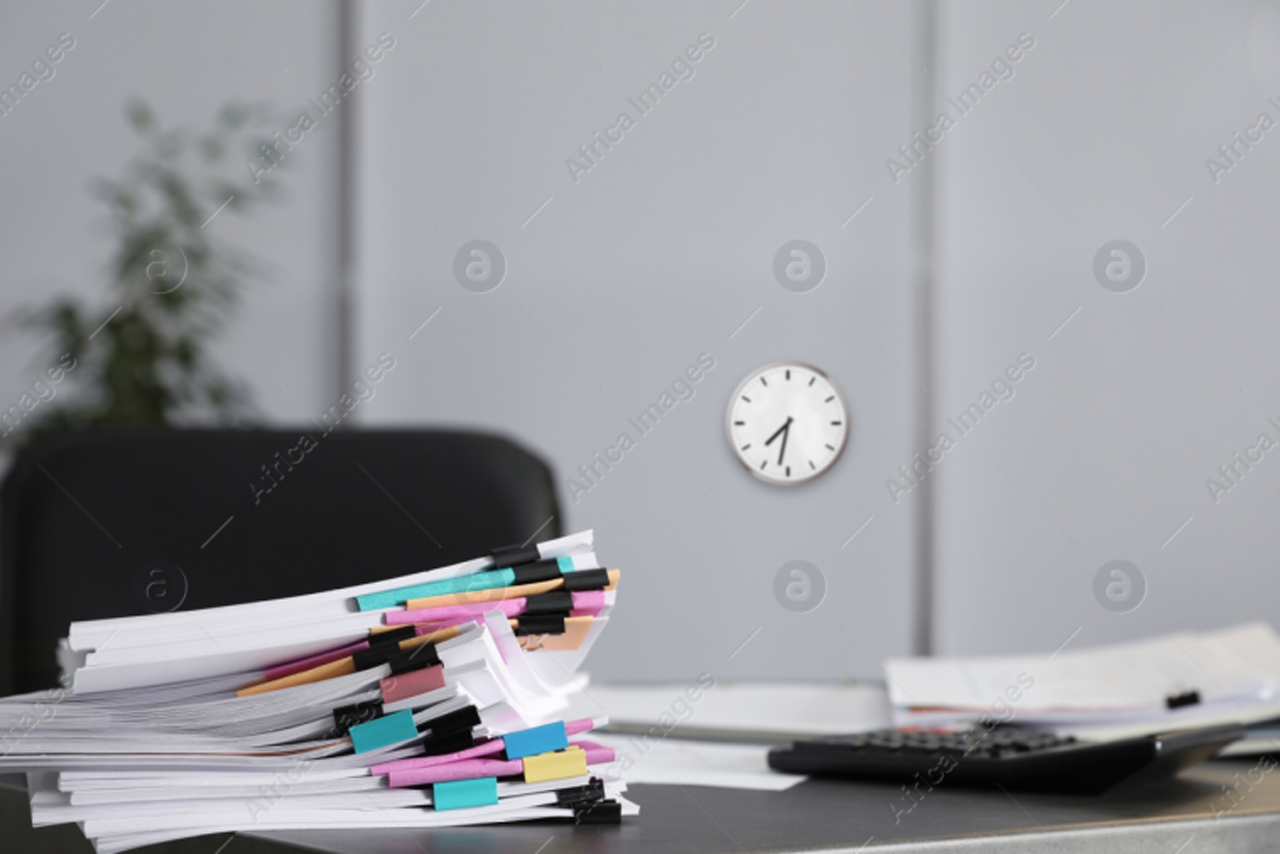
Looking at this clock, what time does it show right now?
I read 7:32
